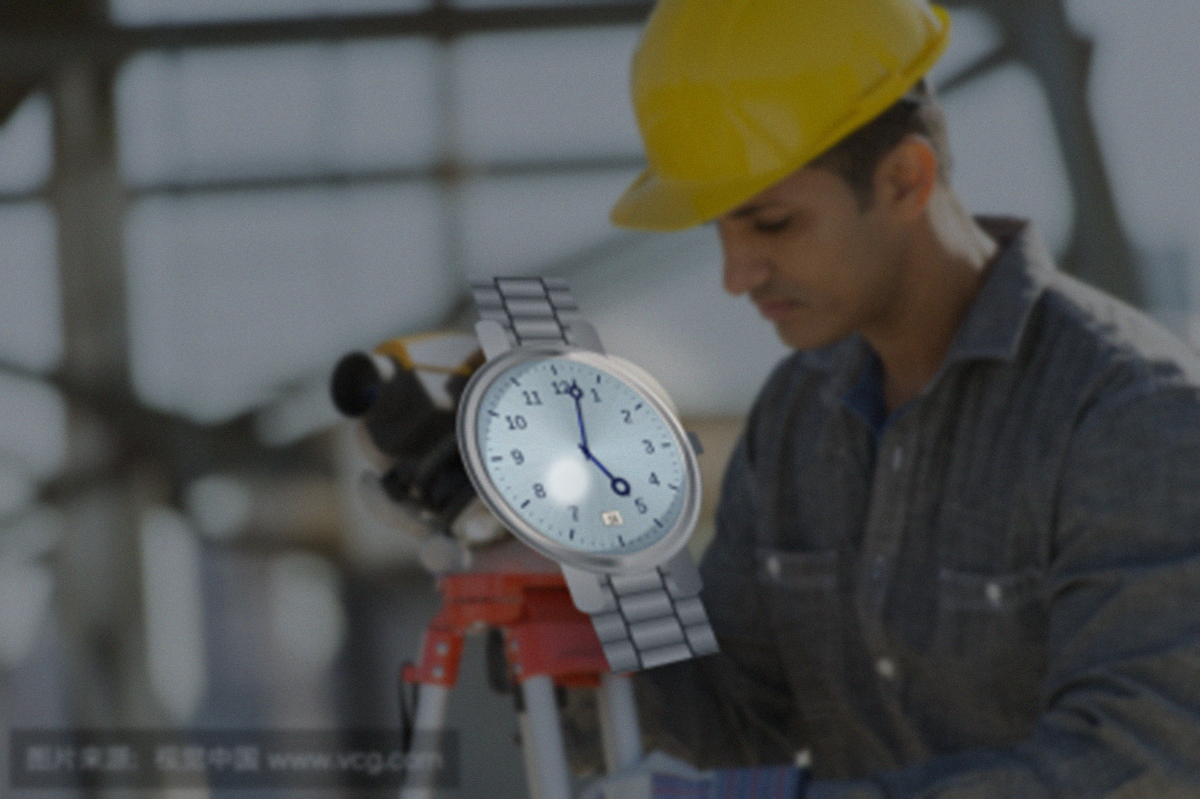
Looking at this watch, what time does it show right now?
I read 5:02
